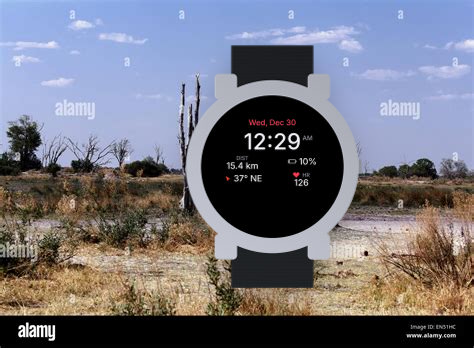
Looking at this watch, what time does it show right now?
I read 12:29
